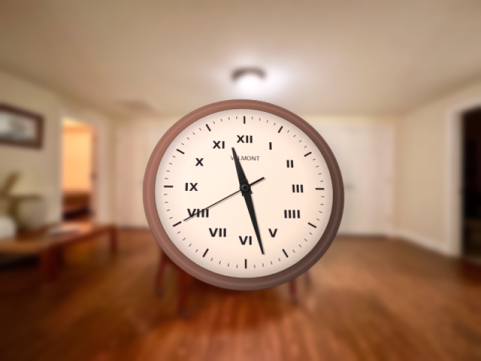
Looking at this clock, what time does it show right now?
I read 11:27:40
